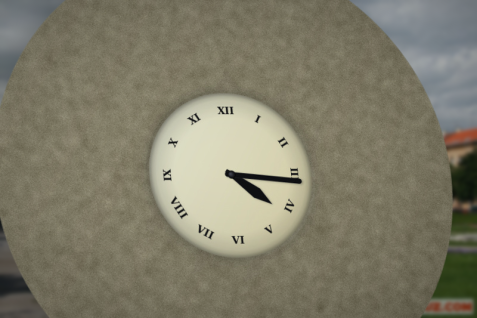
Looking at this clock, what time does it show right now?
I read 4:16
